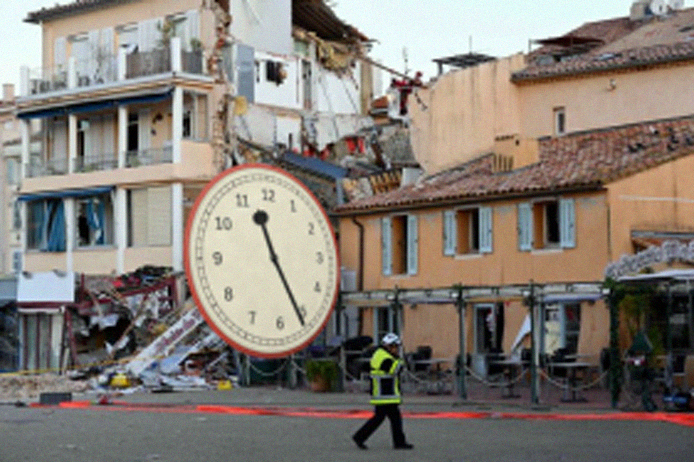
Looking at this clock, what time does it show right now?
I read 11:26
